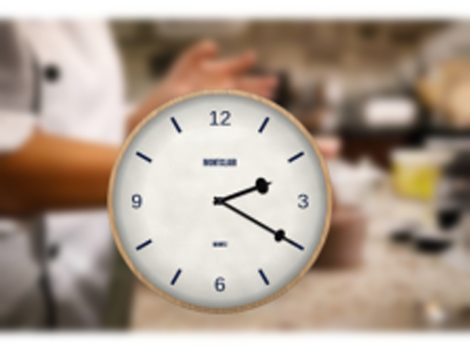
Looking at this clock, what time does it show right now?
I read 2:20
